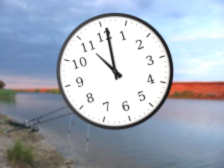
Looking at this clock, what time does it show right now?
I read 11:01
